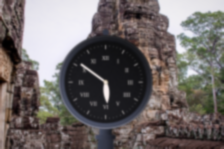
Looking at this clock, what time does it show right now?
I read 5:51
